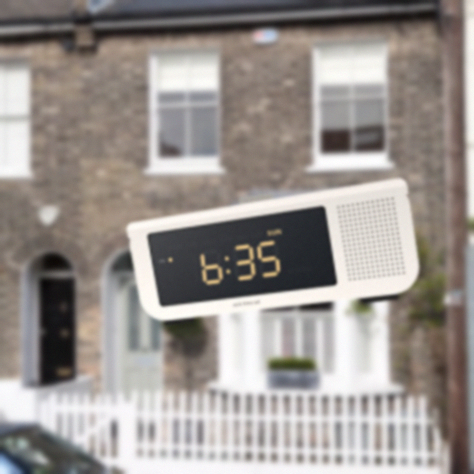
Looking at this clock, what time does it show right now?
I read 6:35
